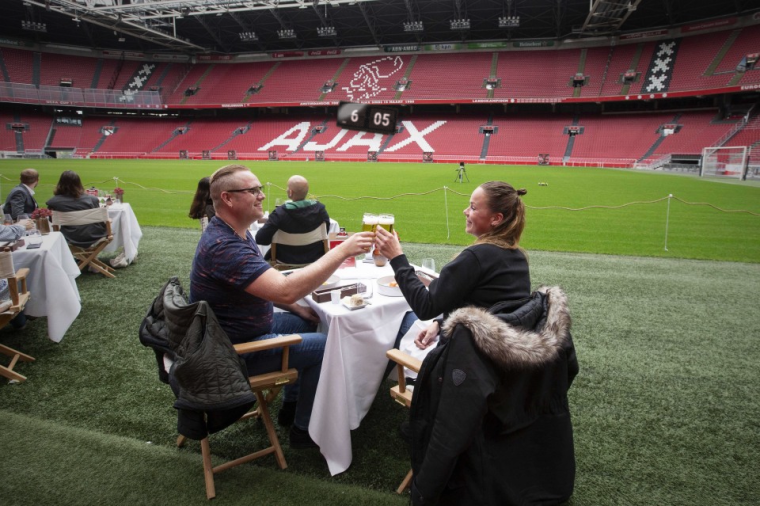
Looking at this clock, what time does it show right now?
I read 6:05
